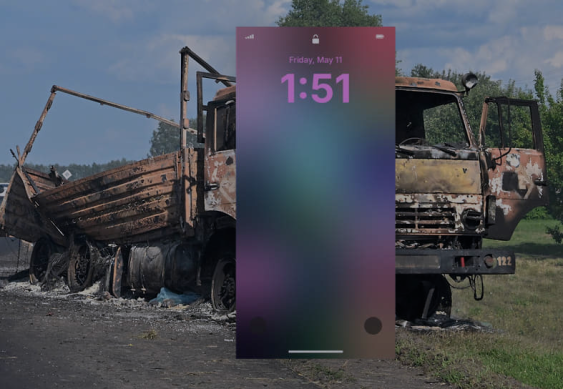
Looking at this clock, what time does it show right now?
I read 1:51
